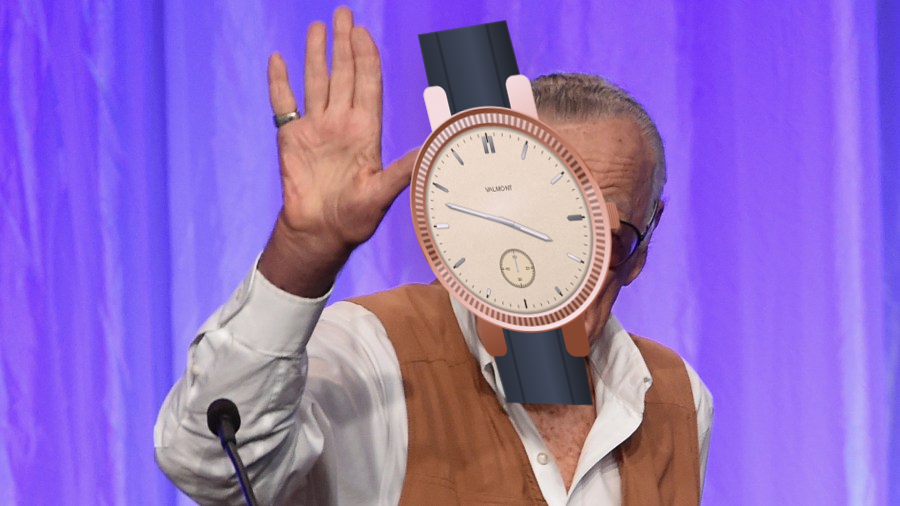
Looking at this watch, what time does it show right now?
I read 3:48
